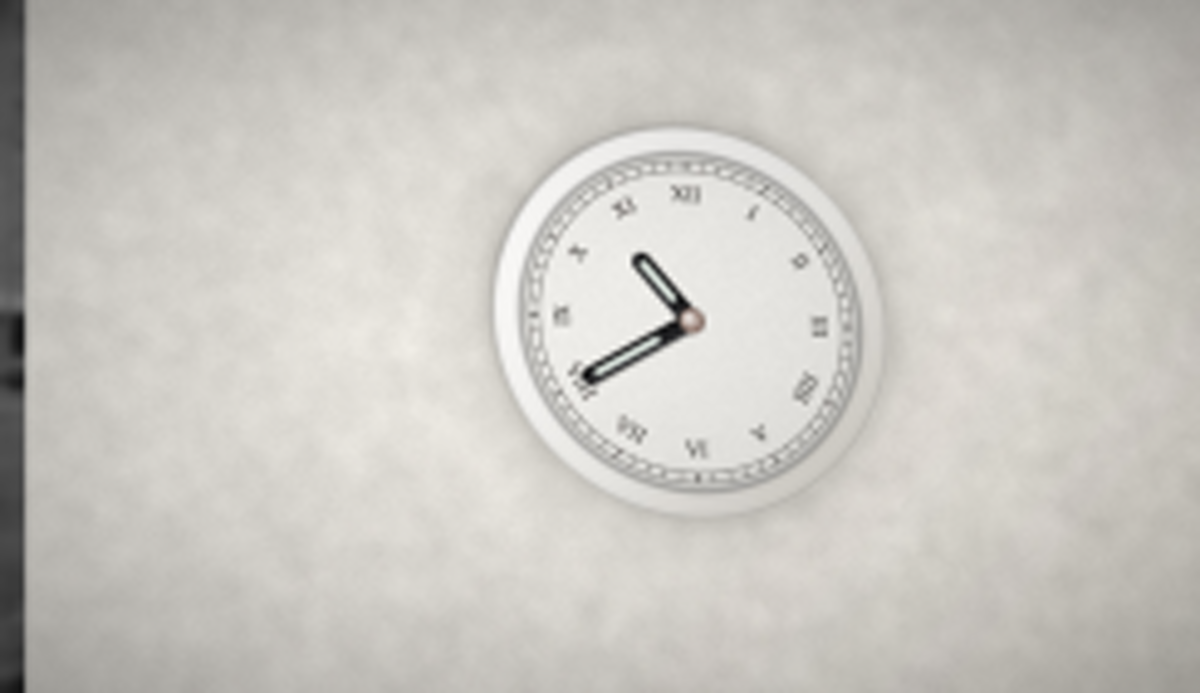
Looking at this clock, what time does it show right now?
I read 10:40
